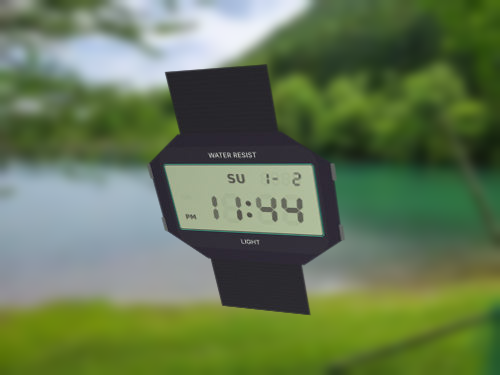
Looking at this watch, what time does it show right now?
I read 11:44
